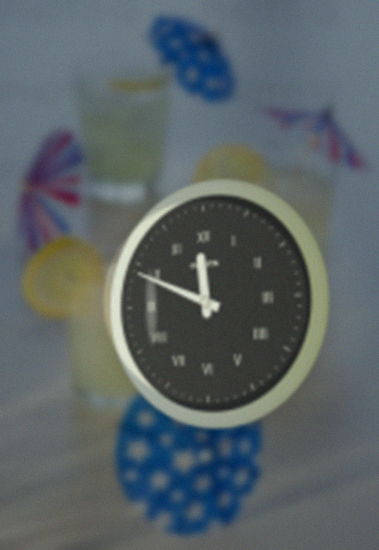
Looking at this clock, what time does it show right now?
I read 11:49
